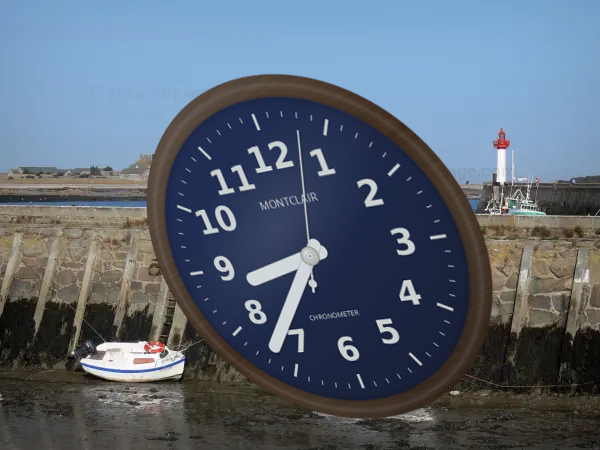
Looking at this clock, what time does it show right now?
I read 8:37:03
